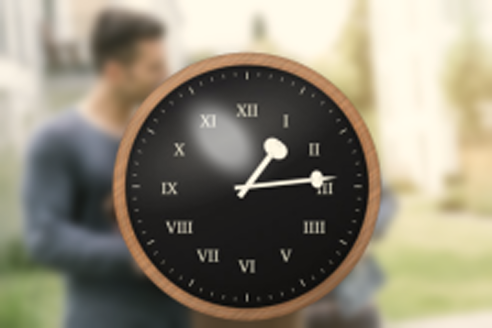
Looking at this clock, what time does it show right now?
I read 1:14
